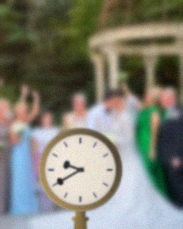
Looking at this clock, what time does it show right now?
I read 9:40
